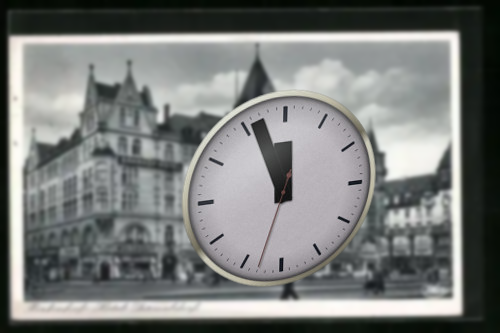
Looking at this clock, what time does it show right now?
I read 11:56:33
